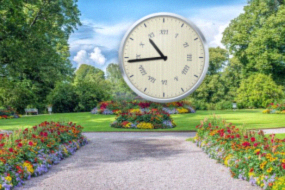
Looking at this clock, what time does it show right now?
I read 10:44
